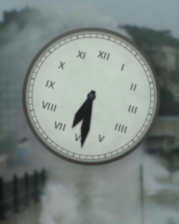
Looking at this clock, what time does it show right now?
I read 6:29
